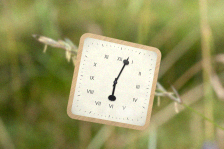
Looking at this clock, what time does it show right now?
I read 6:03
